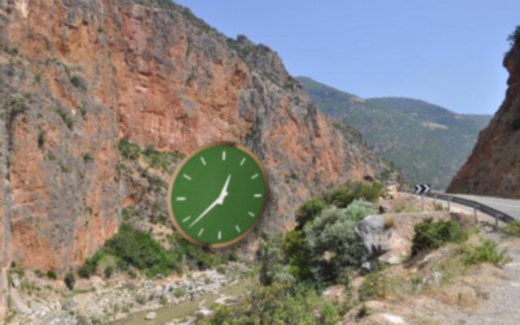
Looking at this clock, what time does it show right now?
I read 12:38
